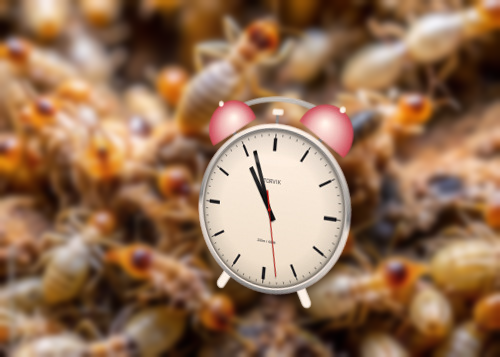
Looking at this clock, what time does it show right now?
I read 10:56:28
